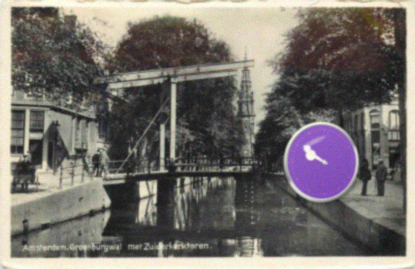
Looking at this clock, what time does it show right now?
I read 9:51
